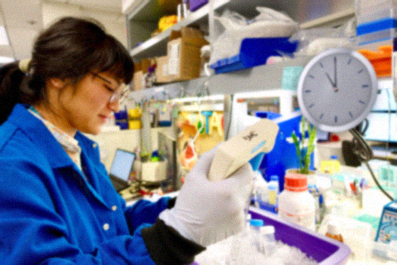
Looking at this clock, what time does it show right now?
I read 11:00
